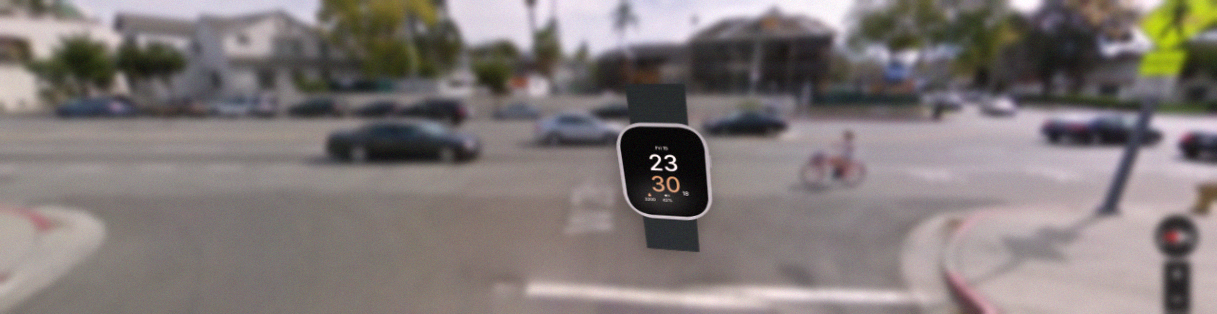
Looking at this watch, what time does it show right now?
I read 23:30
